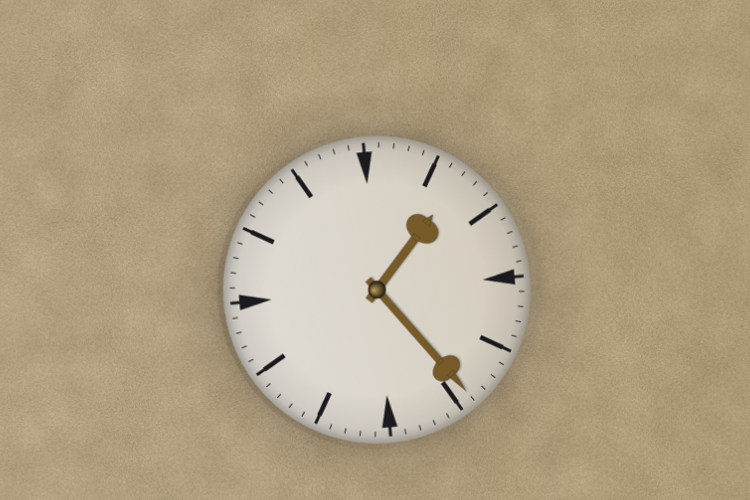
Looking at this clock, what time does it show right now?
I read 1:24
